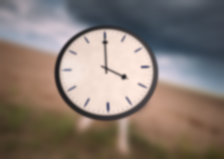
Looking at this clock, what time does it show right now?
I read 4:00
